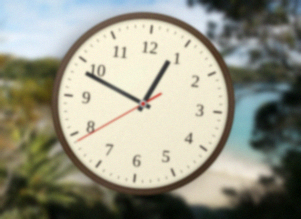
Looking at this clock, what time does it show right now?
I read 12:48:39
